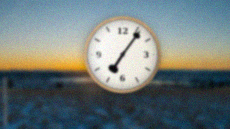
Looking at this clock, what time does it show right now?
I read 7:06
